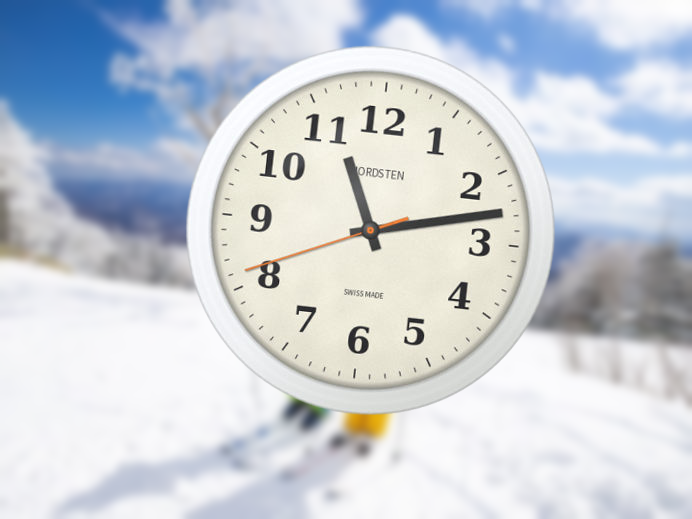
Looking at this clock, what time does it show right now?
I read 11:12:41
